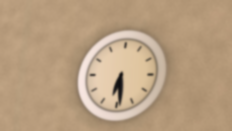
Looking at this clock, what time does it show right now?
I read 6:29
